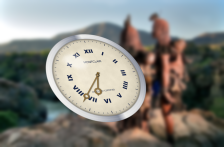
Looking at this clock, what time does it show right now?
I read 6:37
